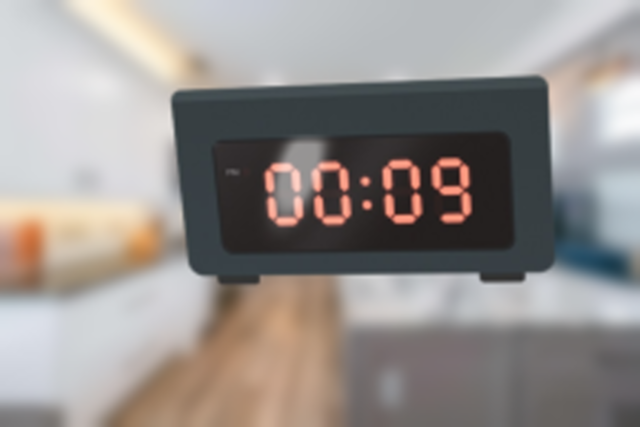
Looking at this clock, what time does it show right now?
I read 0:09
